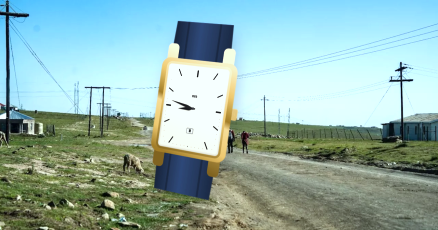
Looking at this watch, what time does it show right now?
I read 8:47
